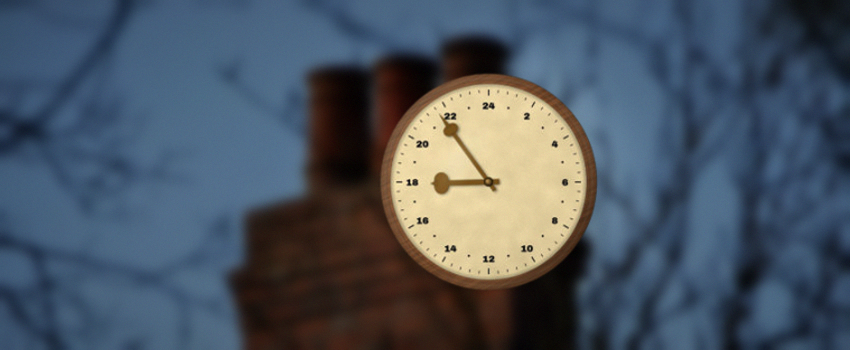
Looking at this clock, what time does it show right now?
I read 17:54
